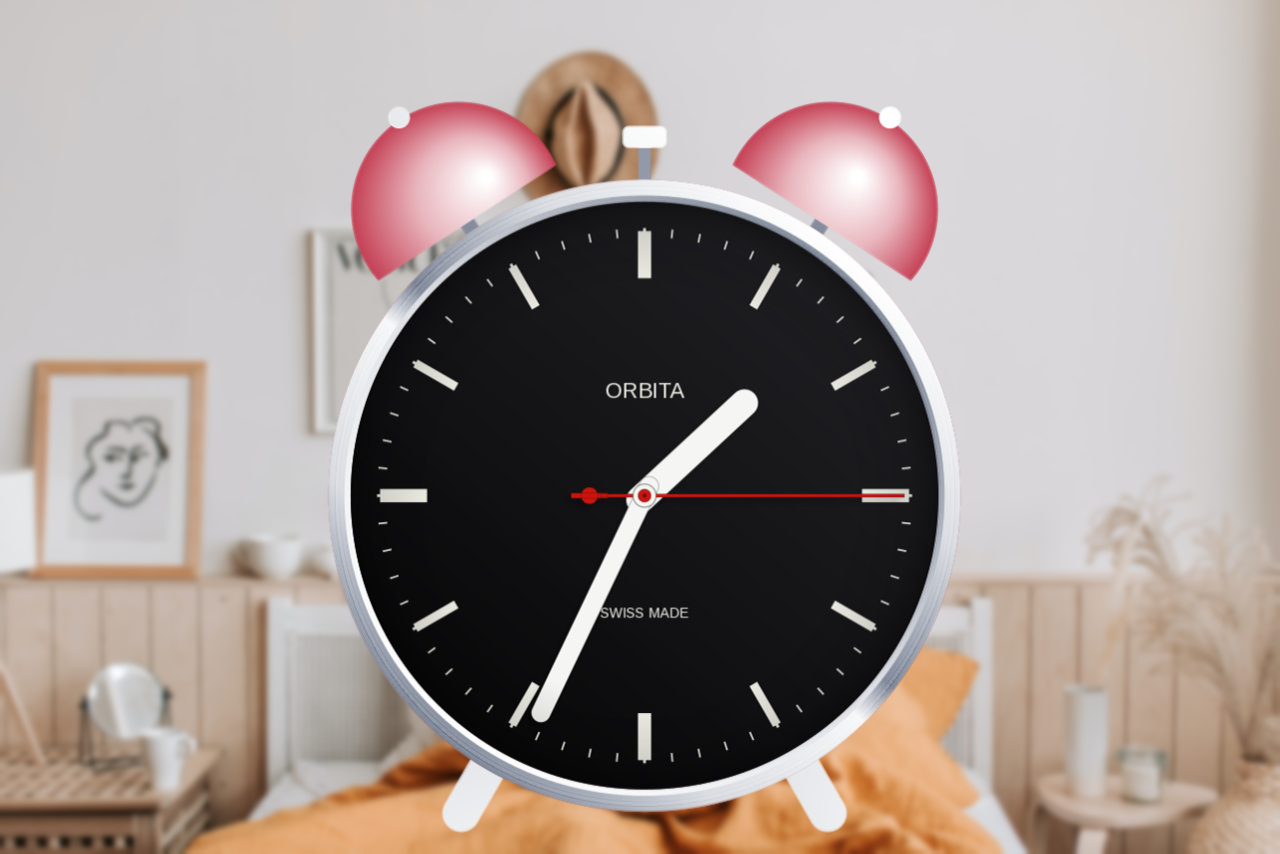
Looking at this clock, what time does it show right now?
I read 1:34:15
